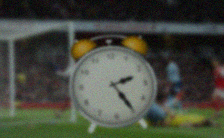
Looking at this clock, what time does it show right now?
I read 2:25
